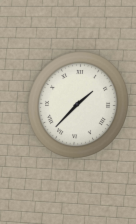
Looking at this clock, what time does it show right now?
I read 1:37
